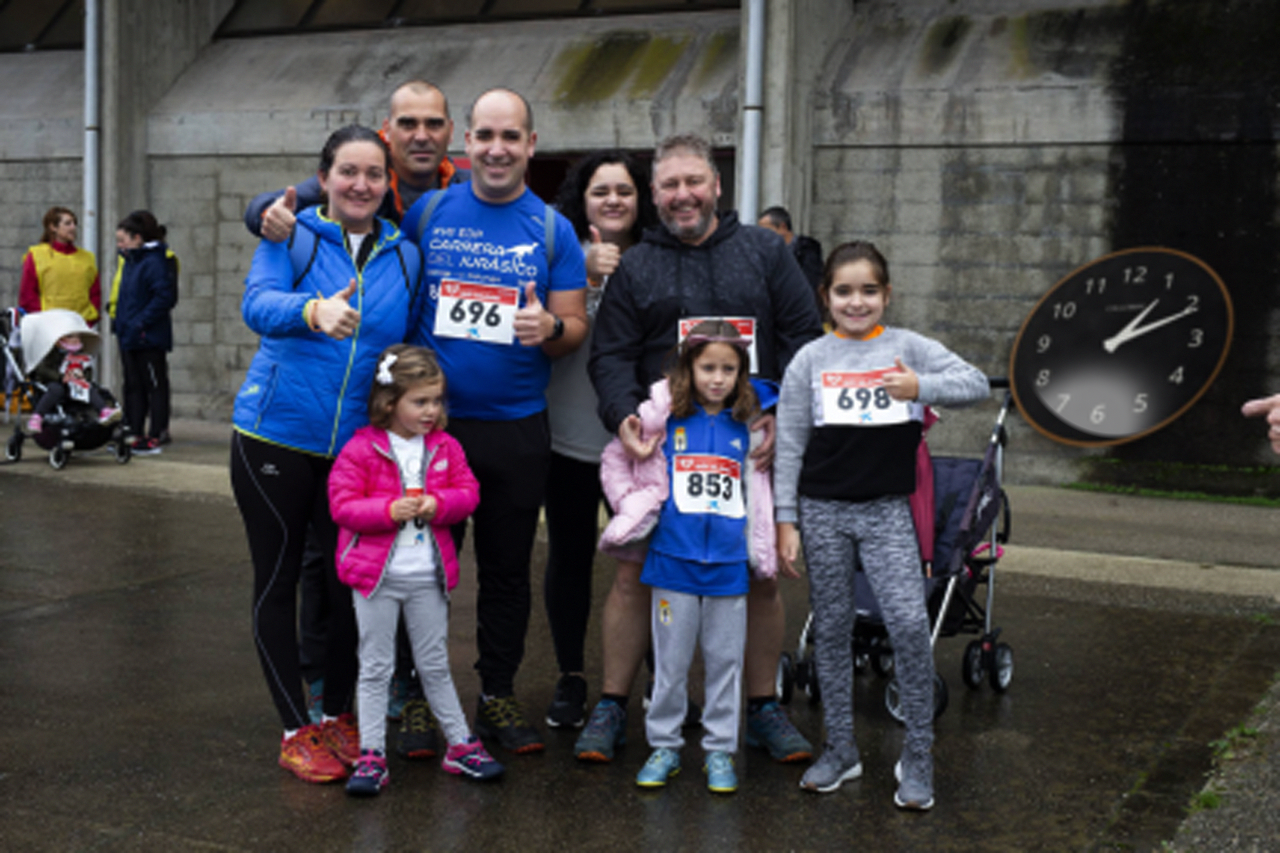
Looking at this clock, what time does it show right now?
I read 1:11
